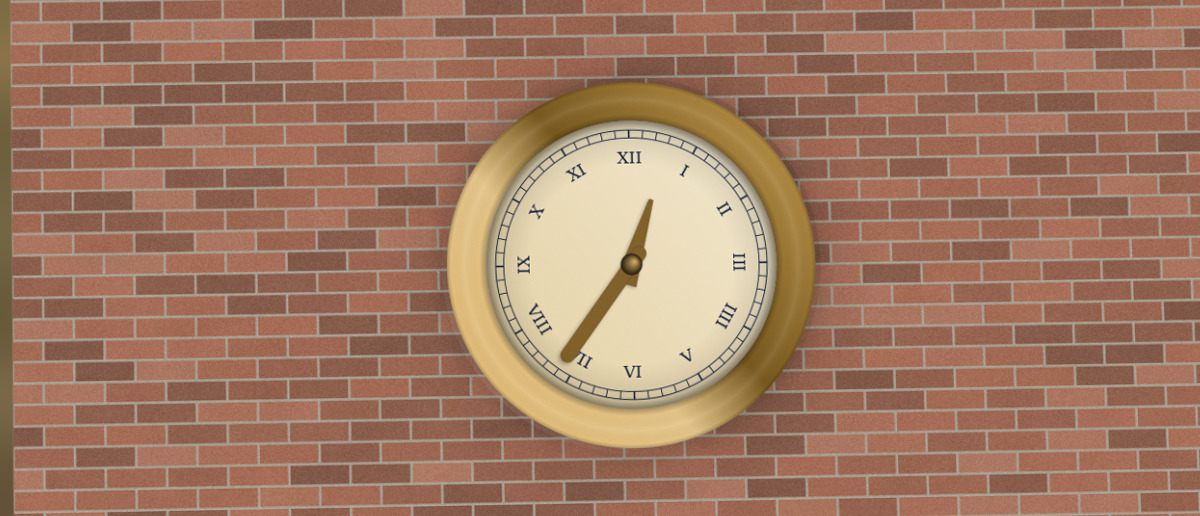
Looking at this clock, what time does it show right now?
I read 12:36
